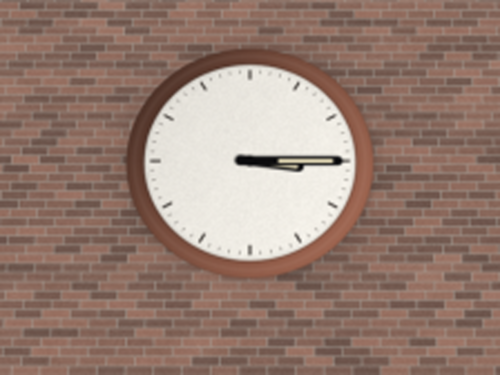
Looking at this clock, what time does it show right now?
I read 3:15
